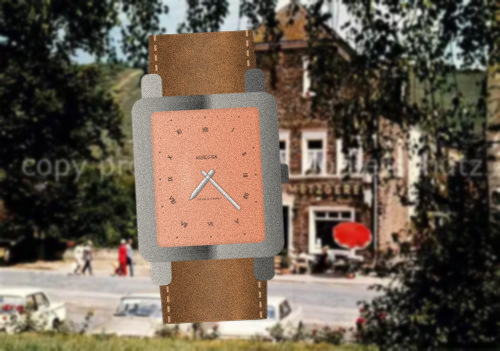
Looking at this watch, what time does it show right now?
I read 7:23
